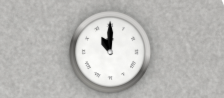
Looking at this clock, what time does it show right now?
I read 11:00
